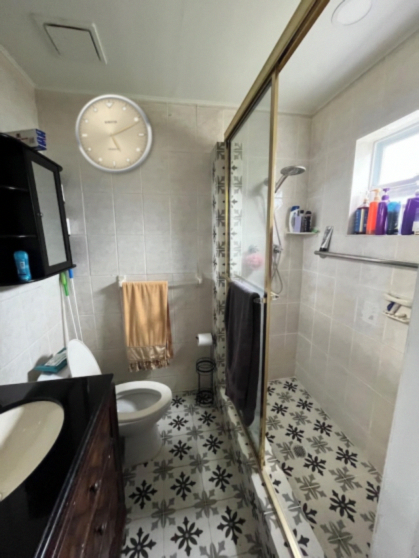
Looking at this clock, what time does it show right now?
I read 5:11
